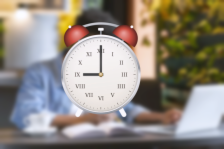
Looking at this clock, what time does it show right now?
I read 9:00
